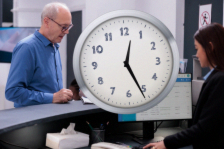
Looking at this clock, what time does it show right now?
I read 12:26
